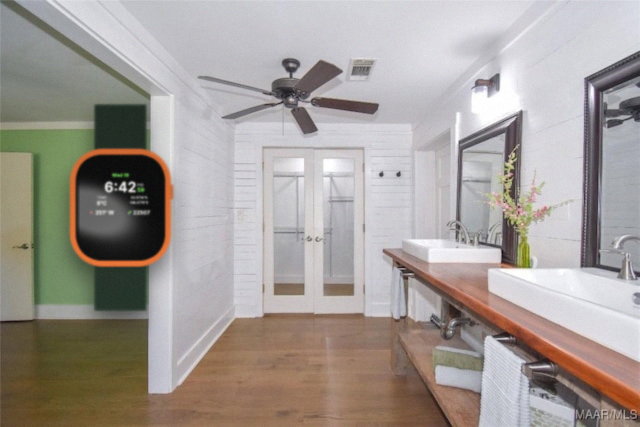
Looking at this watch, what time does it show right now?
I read 6:42
